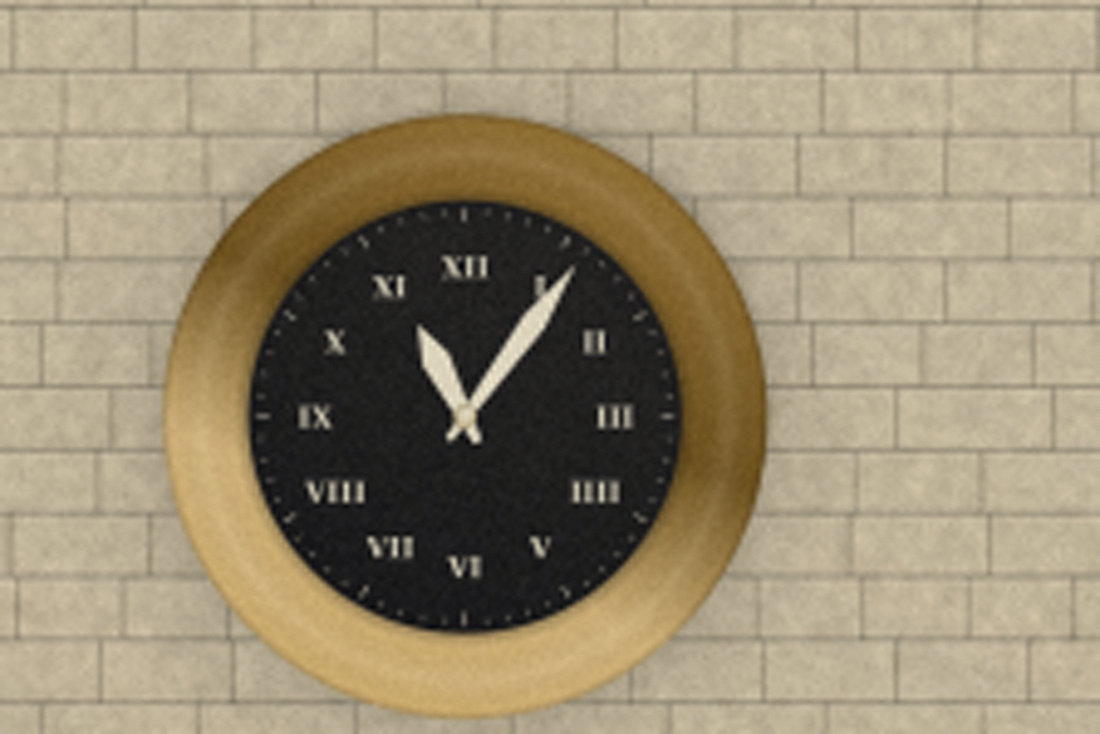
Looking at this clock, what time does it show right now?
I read 11:06
